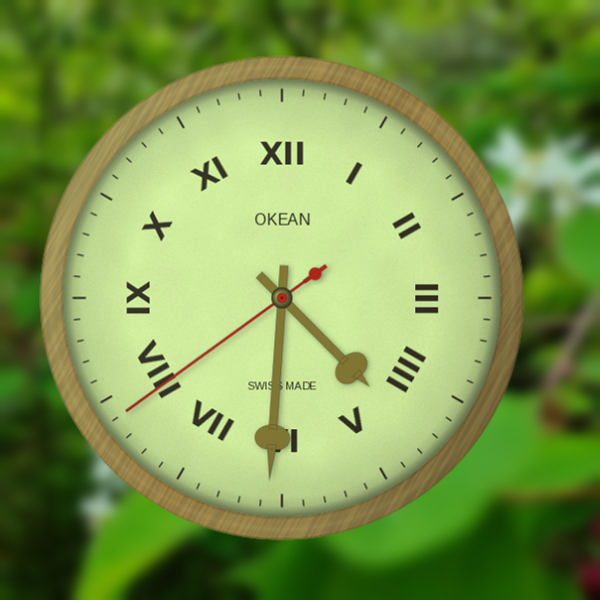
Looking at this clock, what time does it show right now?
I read 4:30:39
